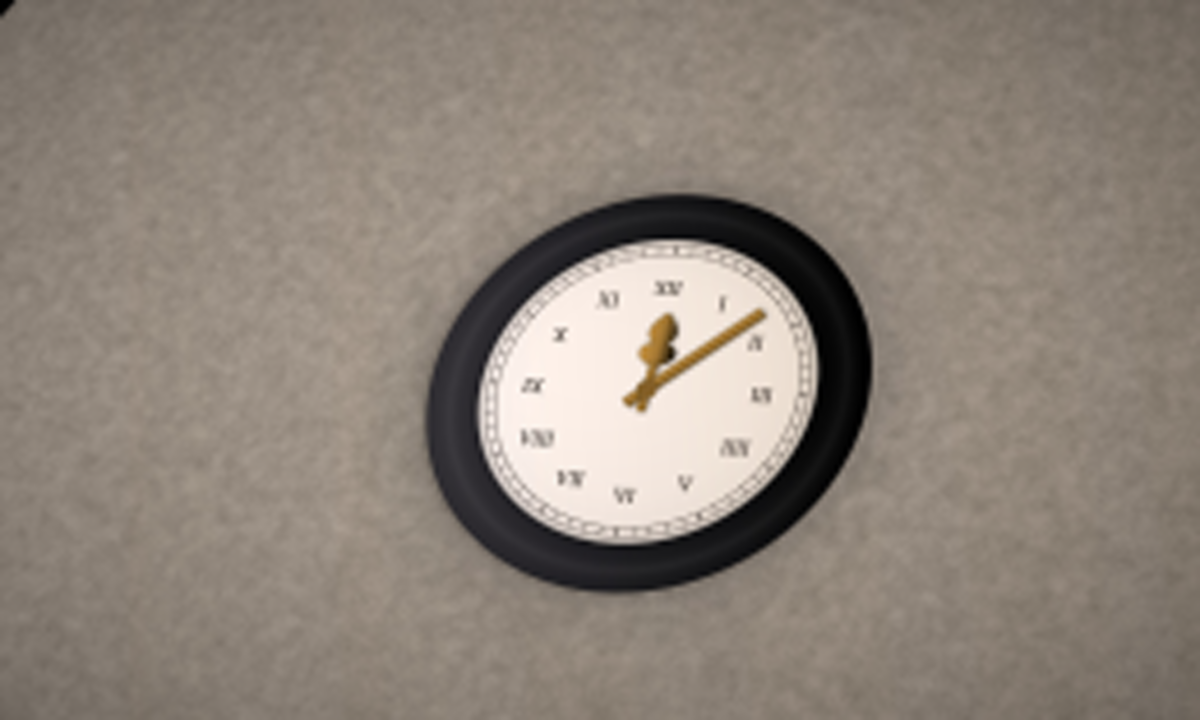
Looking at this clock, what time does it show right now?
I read 12:08
